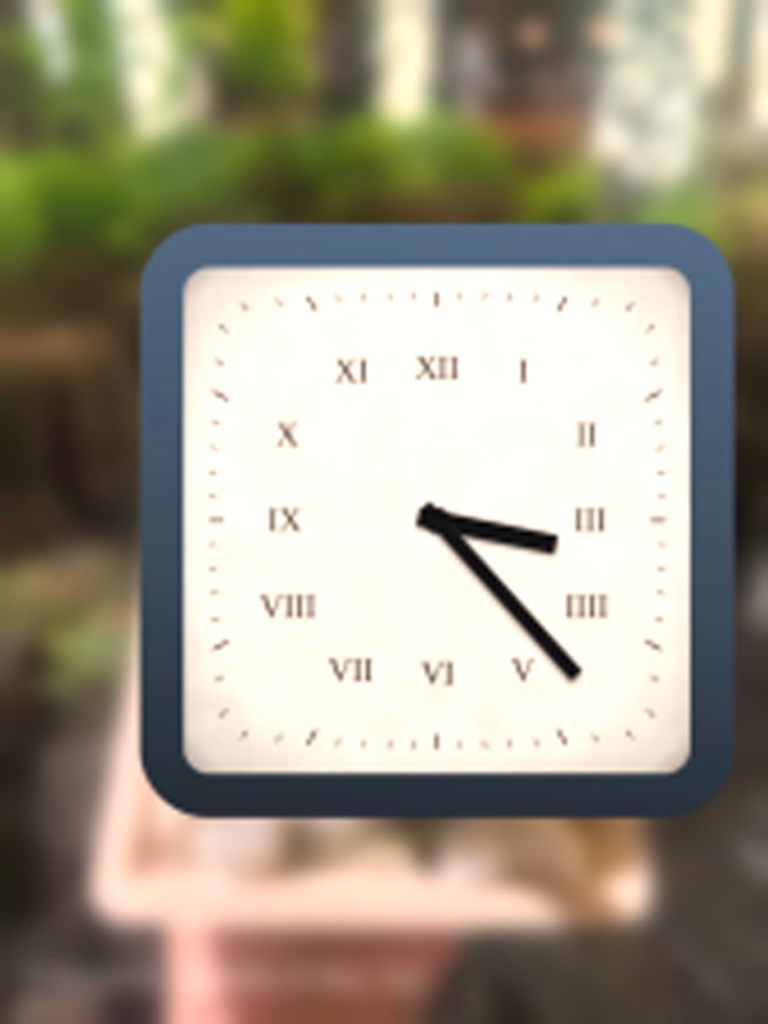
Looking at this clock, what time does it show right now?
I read 3:23
